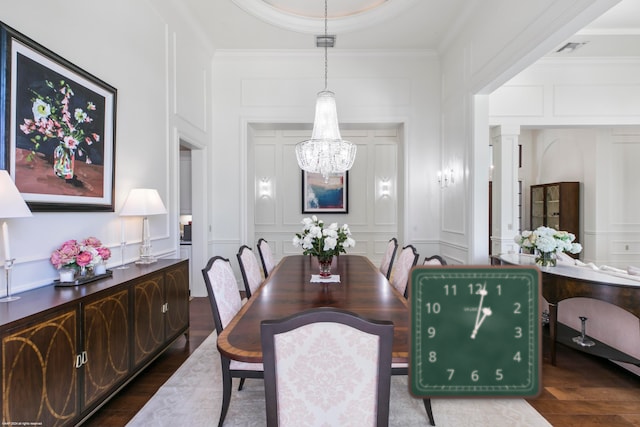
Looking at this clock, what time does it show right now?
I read 1:02
